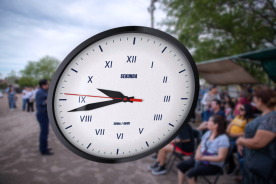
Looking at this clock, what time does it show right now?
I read 9:42:46
